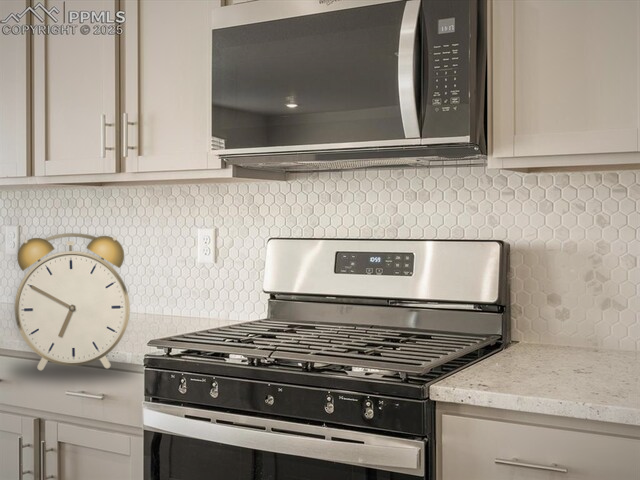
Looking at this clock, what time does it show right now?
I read 6:50
